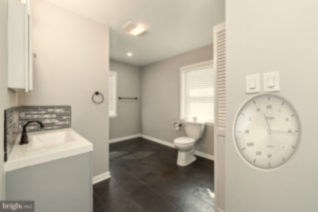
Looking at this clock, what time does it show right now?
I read 11:16
